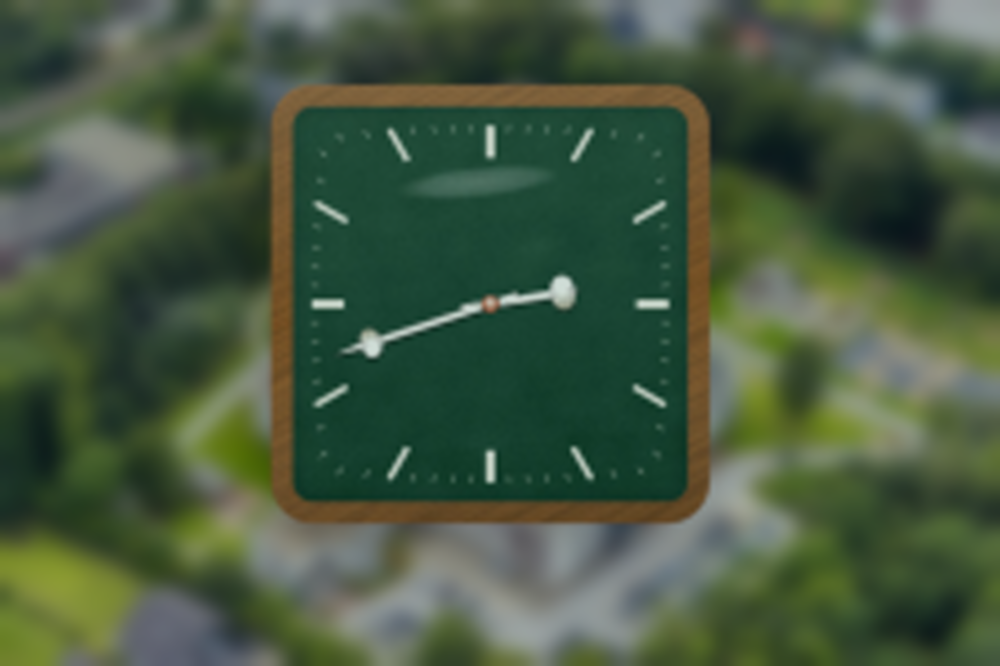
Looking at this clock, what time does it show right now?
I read 2:42
